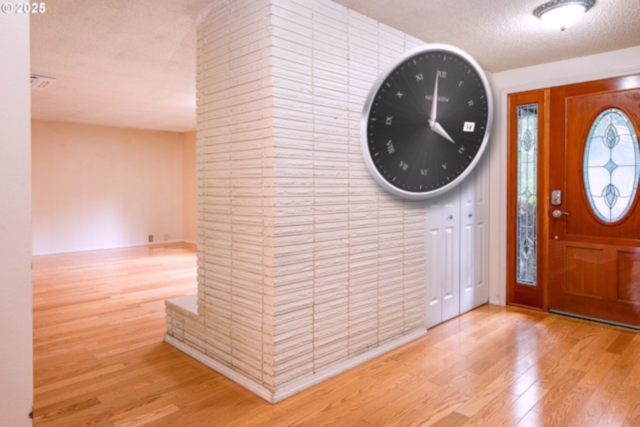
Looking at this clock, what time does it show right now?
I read 3:59
